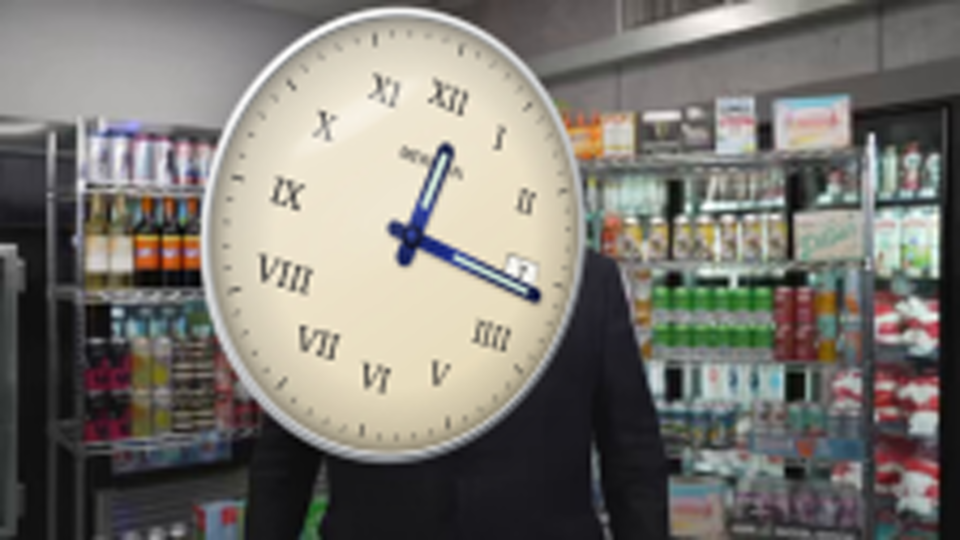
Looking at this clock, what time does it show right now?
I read 12:16
